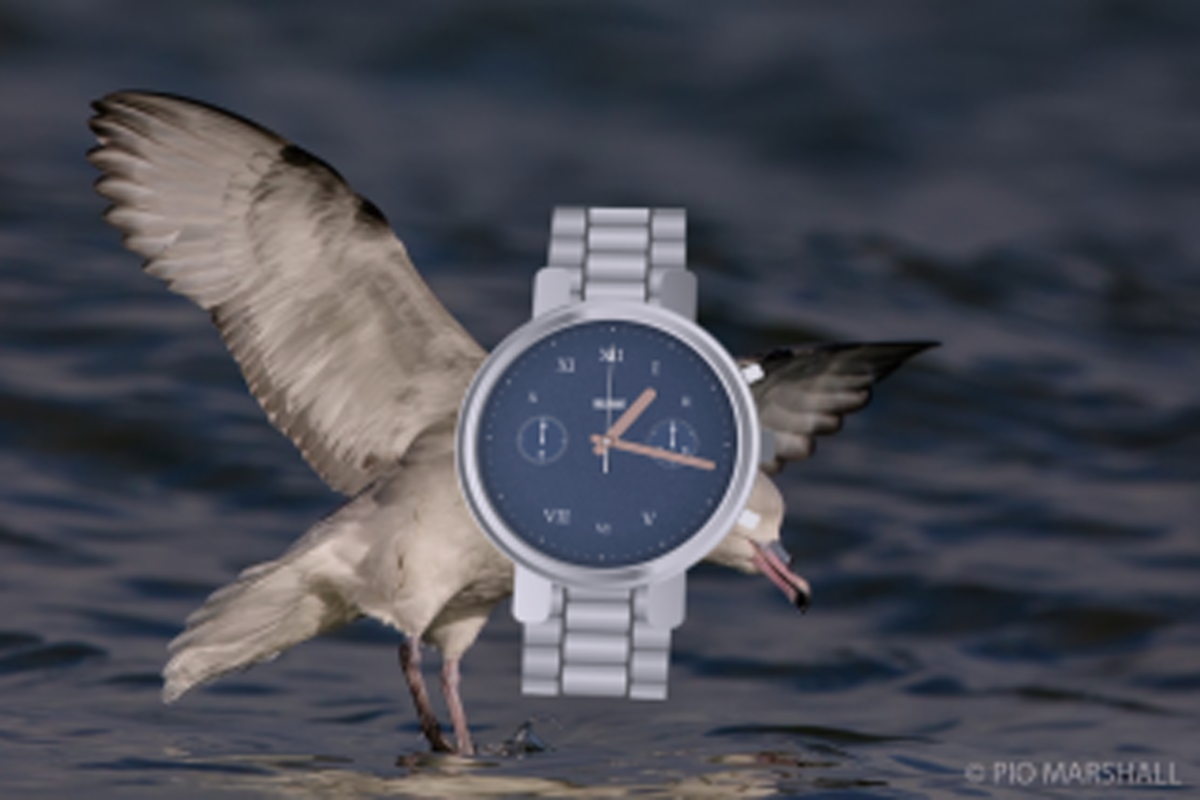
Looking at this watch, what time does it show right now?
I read 1:17
